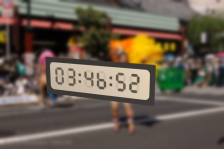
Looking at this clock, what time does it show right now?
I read 3:46:52
